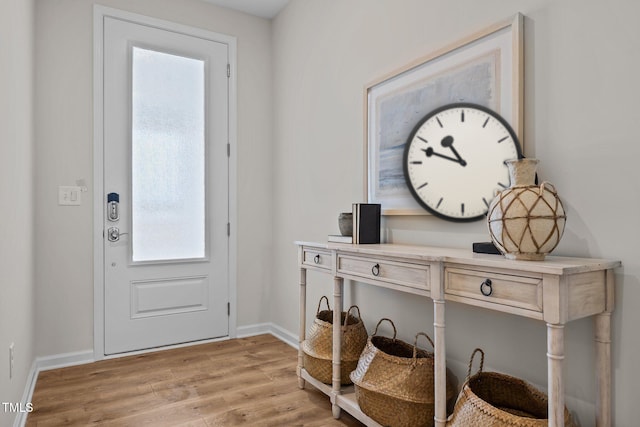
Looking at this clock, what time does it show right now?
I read 10:48
